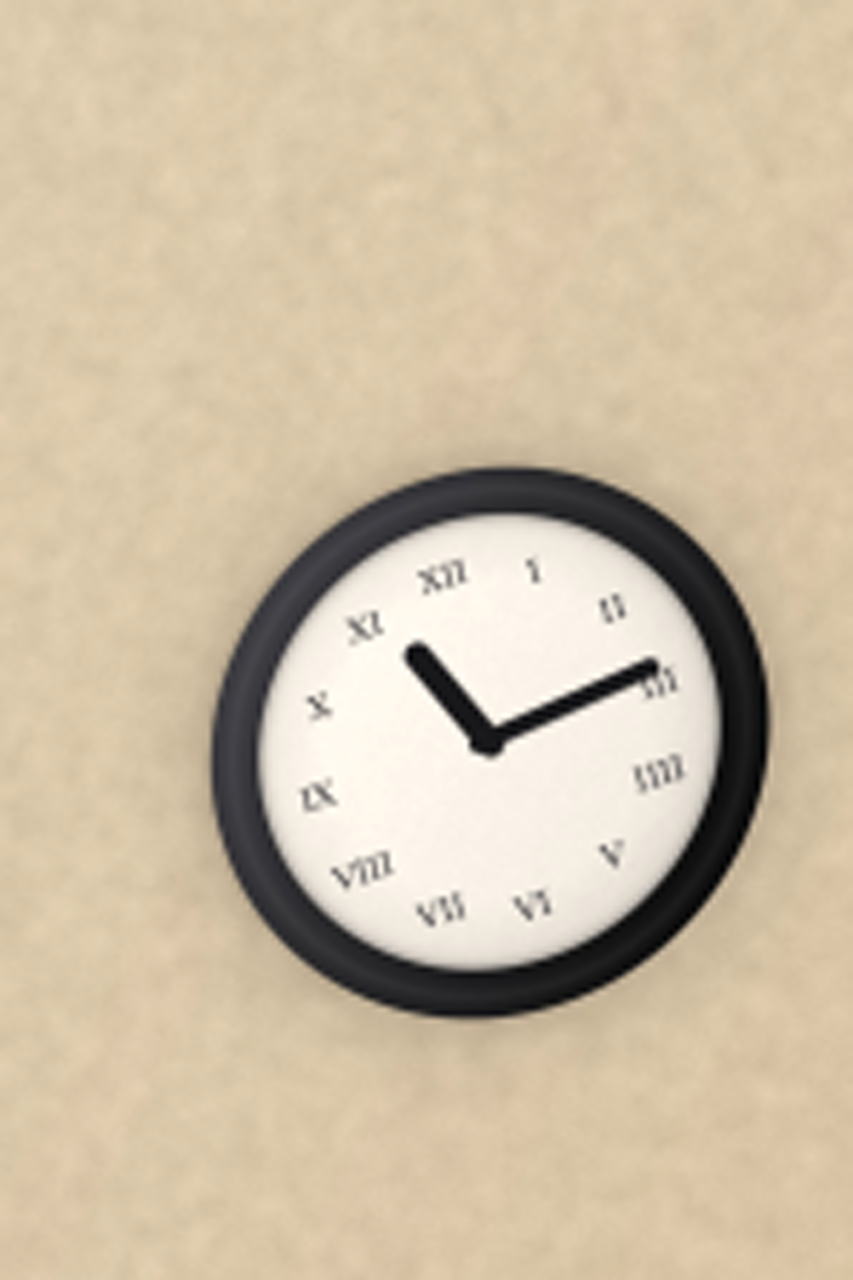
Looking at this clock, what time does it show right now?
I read 11:14
